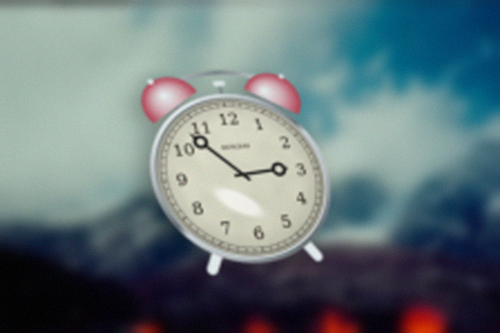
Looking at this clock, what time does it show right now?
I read 2:53
